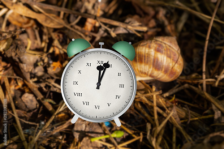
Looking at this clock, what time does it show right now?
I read 12:03
